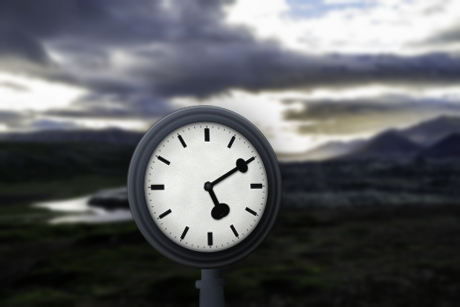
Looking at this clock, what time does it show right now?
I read 5:10
